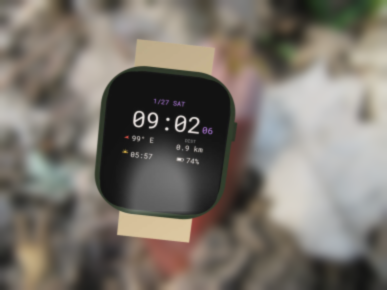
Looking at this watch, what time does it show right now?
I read 9:02:06
